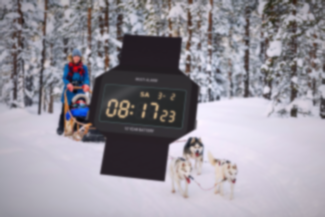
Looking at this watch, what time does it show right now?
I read 8:17:23
